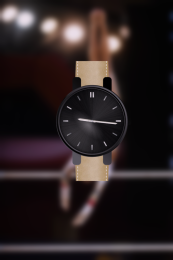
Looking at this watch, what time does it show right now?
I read 9:16
